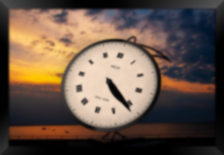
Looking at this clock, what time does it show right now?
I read 4:21
